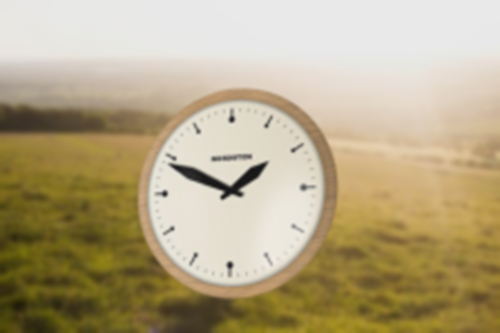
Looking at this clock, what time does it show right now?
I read 1:49
